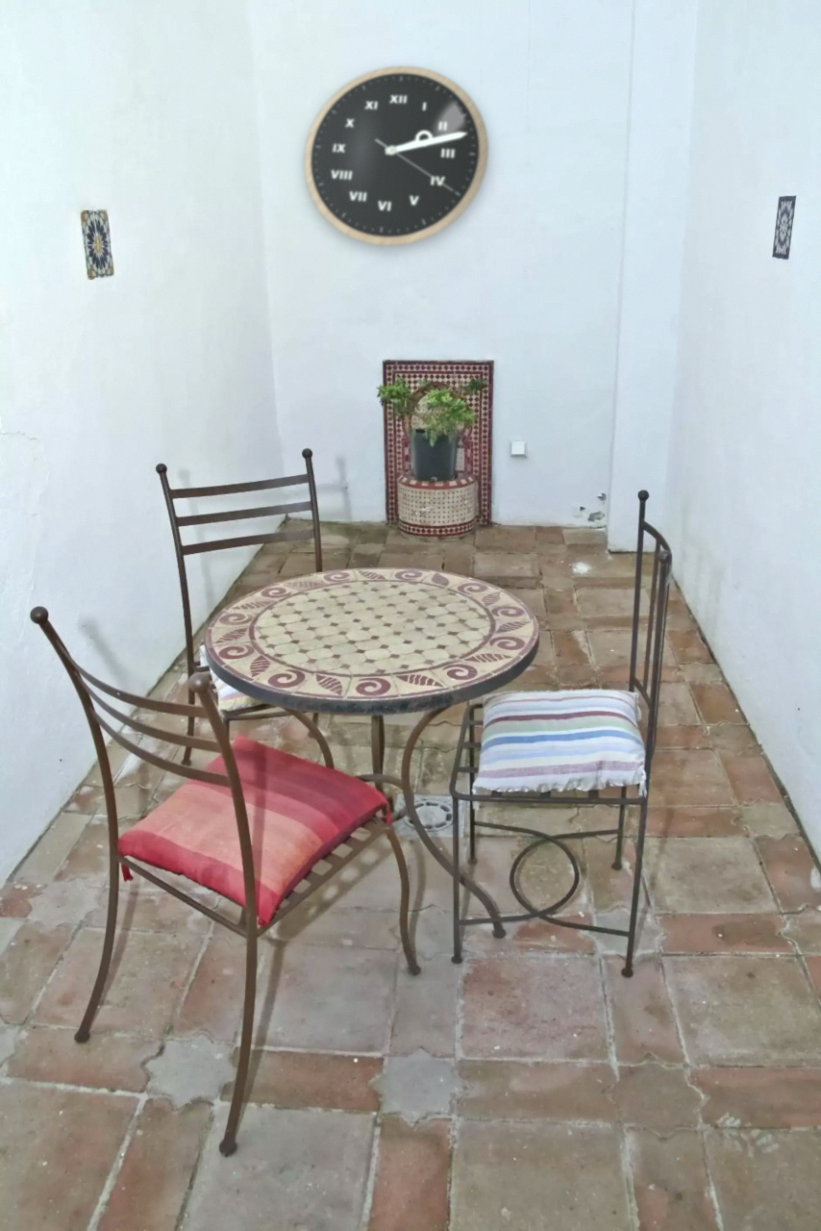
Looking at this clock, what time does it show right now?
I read 2:12:20
